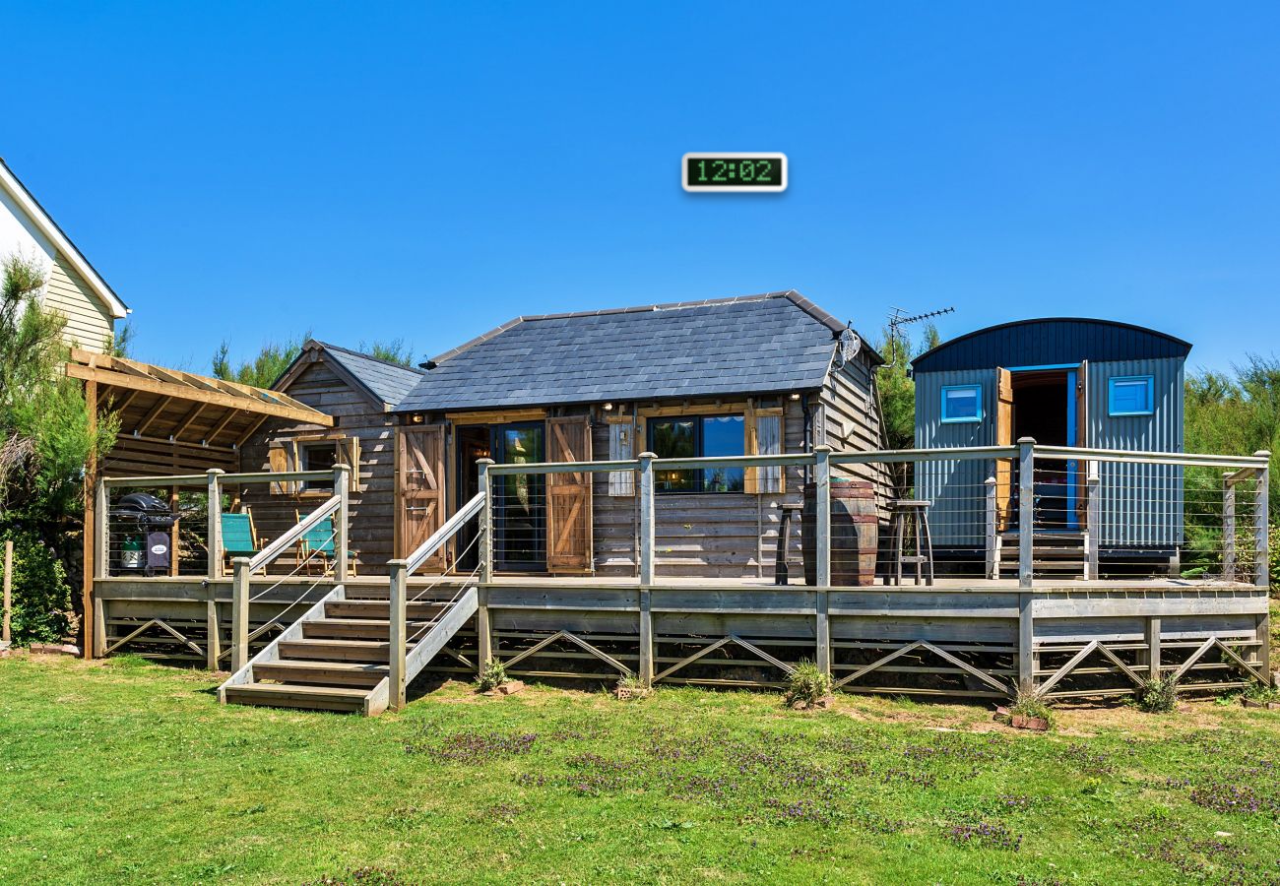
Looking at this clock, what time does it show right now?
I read 12:02
